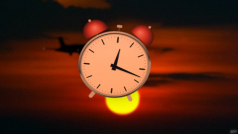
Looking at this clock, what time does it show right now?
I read 12:18
